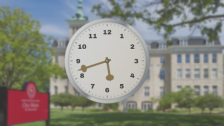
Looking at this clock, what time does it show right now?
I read 5:42
